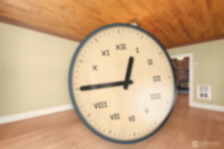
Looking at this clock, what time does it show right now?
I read 12:45
